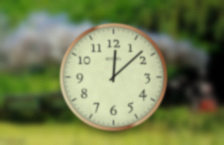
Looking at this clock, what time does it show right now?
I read 12:08
